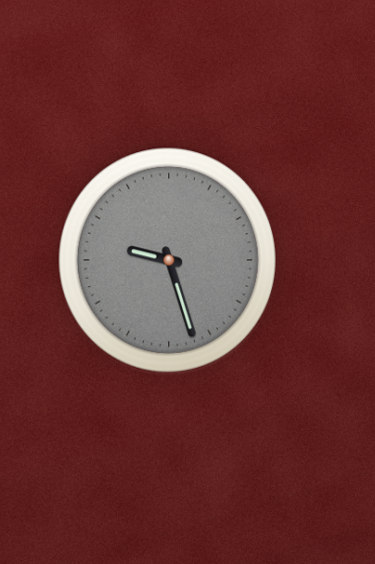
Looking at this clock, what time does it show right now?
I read 9:27
